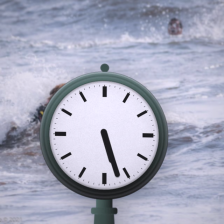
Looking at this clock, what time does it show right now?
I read 5:27
